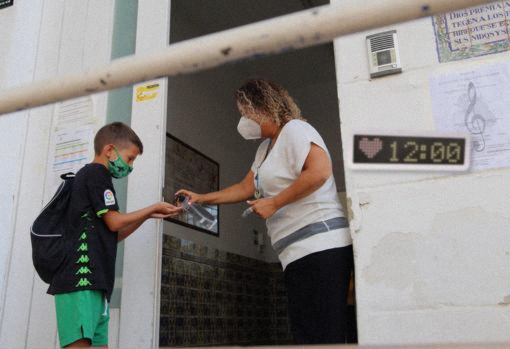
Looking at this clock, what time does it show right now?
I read 12:00
